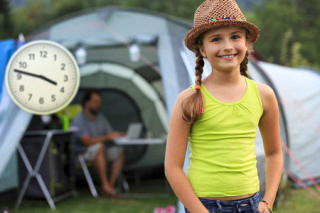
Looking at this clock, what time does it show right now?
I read 3:47
